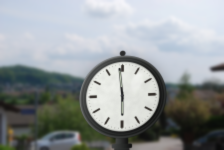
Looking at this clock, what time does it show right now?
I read 5:59
